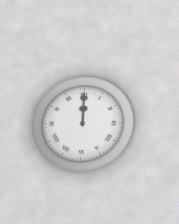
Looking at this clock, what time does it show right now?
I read 12:00
